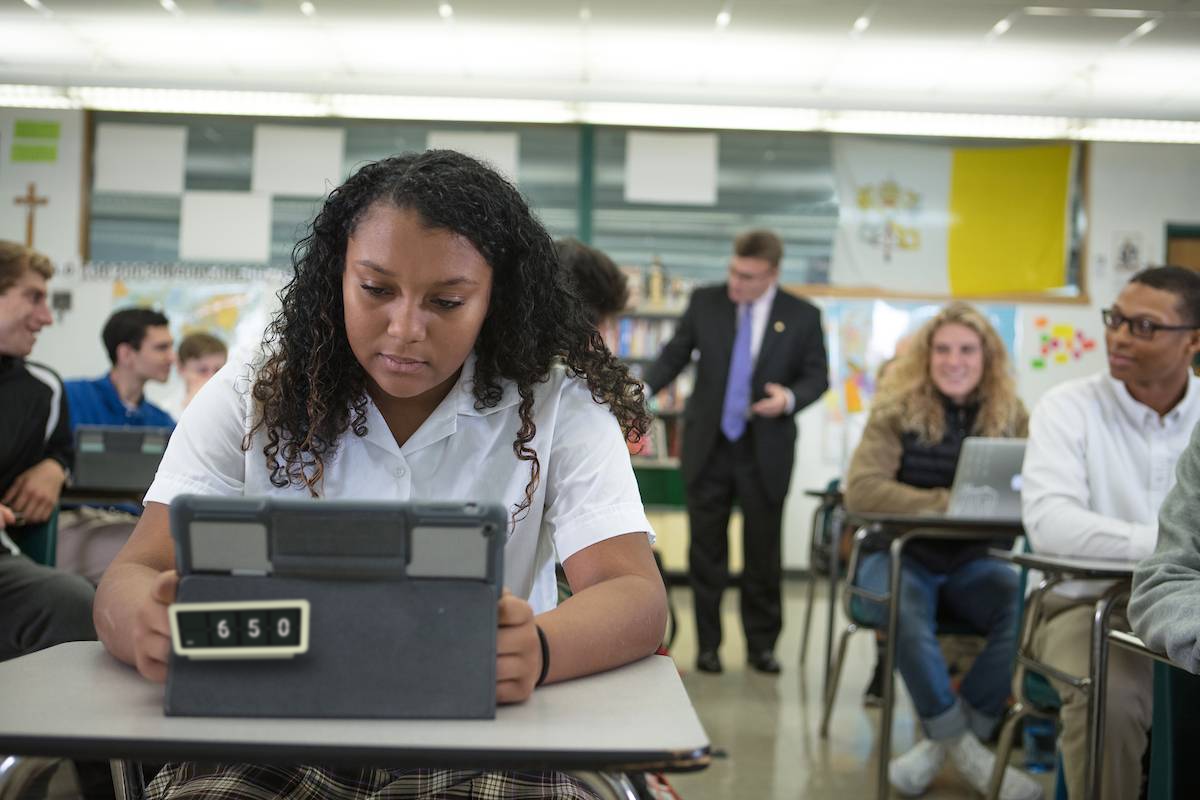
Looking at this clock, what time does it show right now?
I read 6:50
